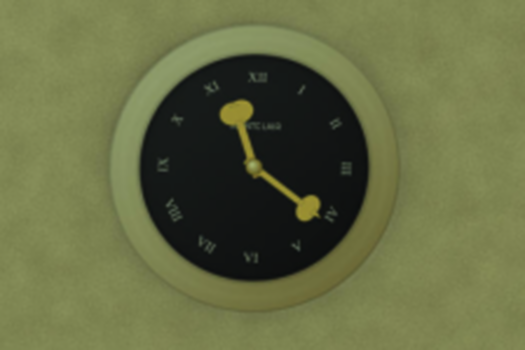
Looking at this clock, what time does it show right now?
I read 11:21
